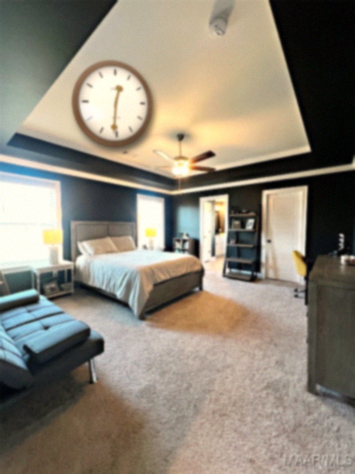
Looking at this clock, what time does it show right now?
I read 12:31
